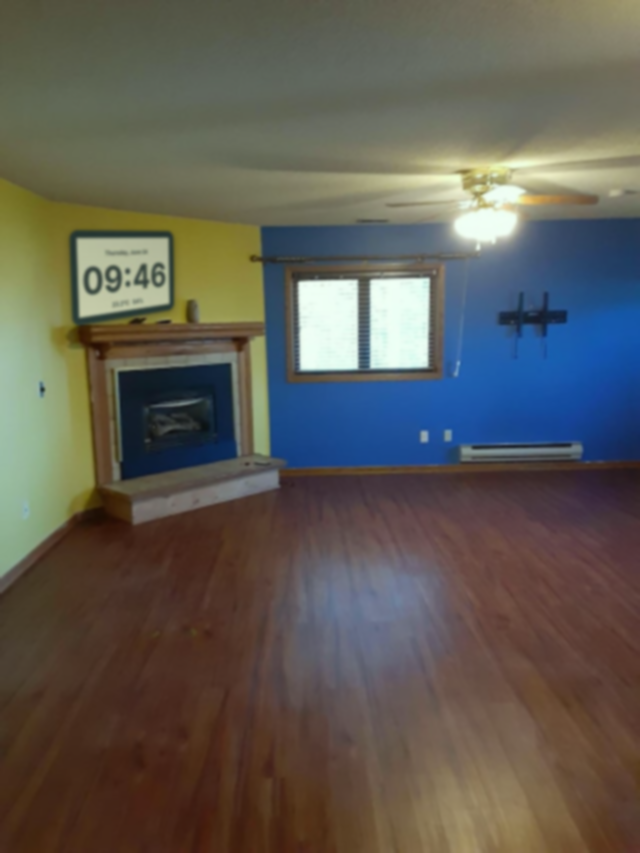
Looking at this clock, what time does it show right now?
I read 9:46
